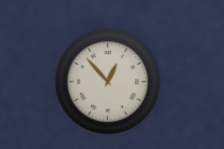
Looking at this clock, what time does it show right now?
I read 12:53
